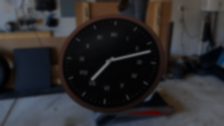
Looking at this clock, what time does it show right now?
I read 7:12
